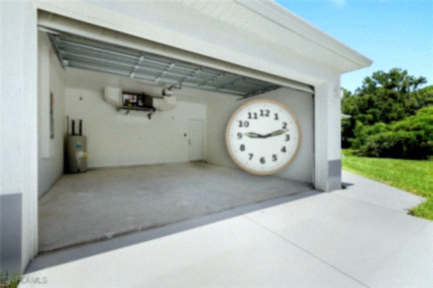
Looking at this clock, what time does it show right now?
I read 9:12
